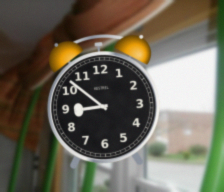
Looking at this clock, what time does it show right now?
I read 8:52
